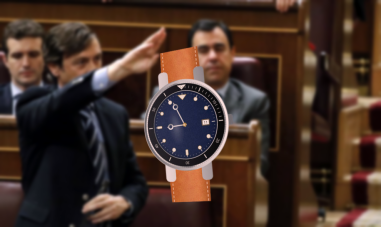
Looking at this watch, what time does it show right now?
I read 8:56
